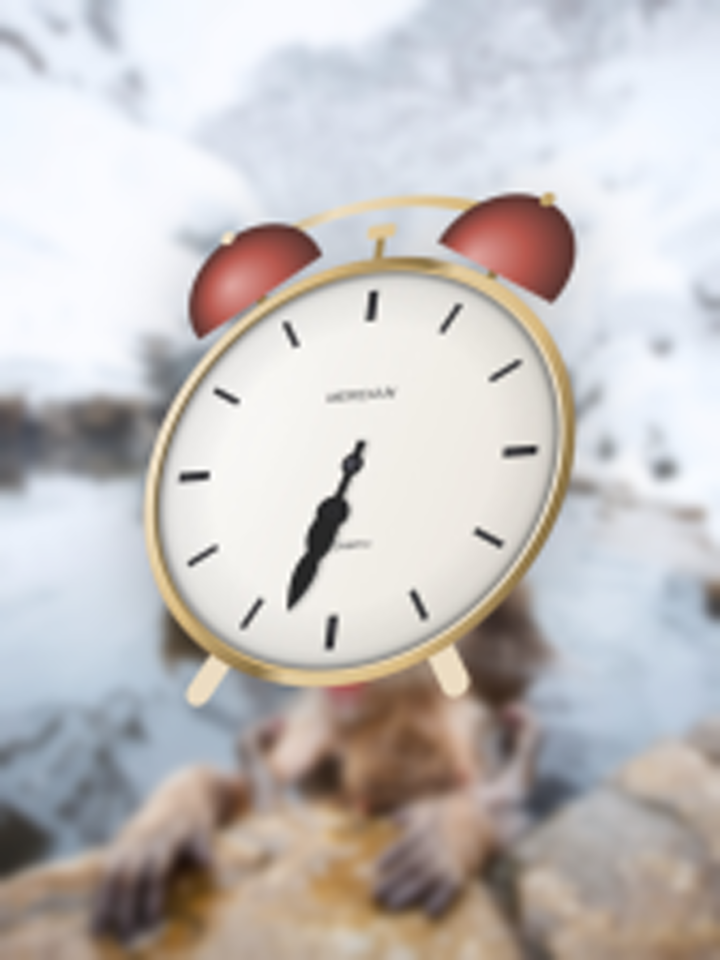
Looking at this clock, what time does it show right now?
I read 6:33
